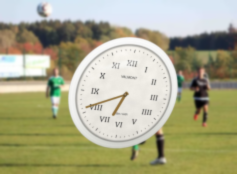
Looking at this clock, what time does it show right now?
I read 6:41
